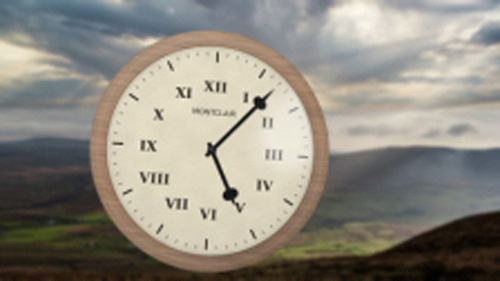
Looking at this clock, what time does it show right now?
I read 5:07
